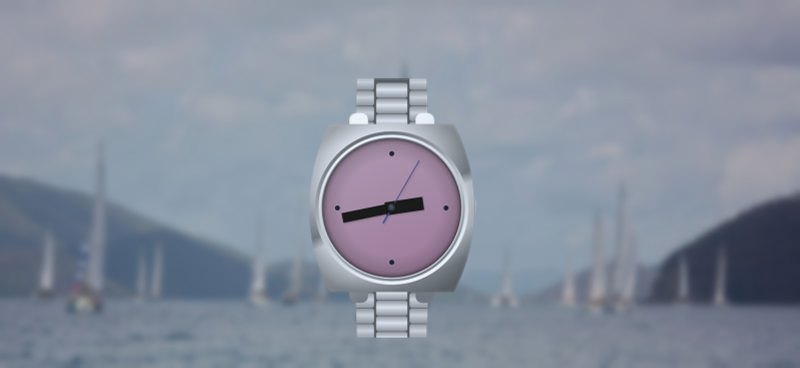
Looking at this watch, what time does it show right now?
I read 2:43:05
